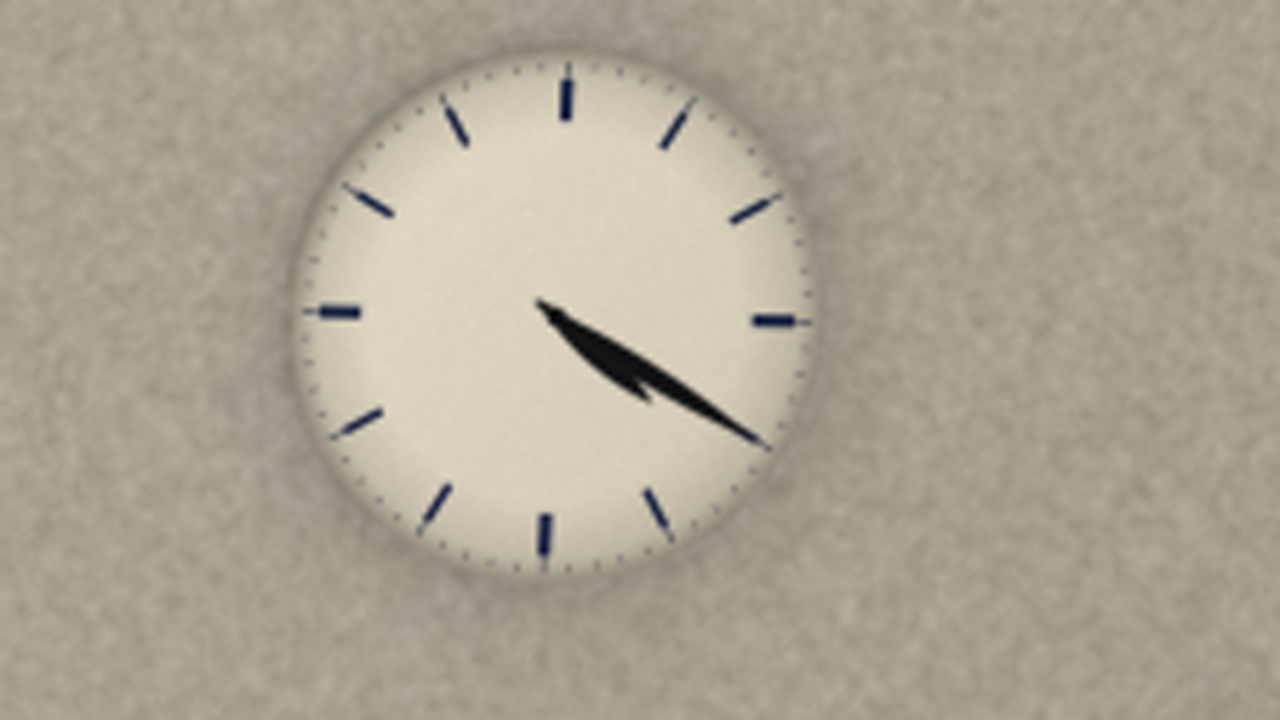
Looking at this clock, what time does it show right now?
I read 4:20
